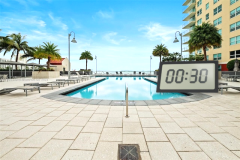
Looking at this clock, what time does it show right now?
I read 0:30
